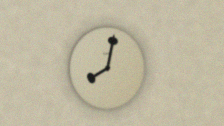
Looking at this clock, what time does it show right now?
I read 8:02
